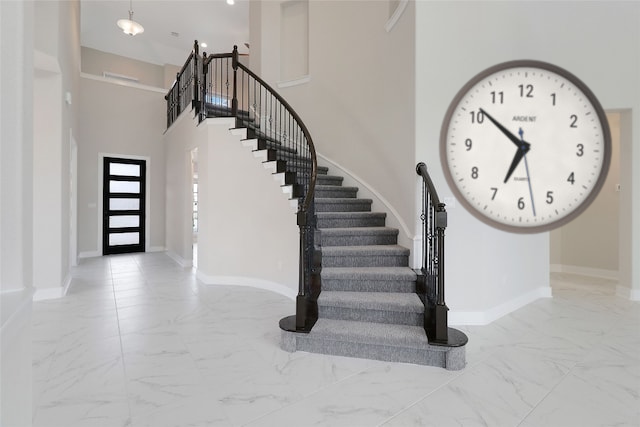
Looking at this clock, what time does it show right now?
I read 6:51:28
